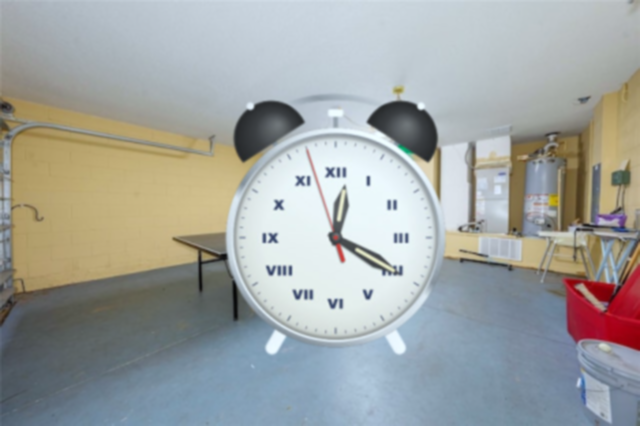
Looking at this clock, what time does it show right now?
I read 12:19:57
